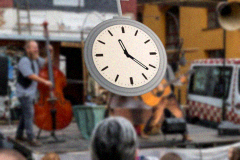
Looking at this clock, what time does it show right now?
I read 11:22
